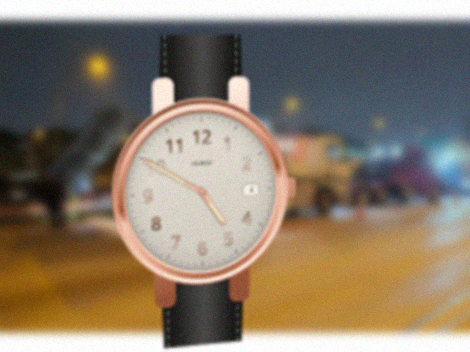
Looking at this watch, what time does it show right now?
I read 4:50
